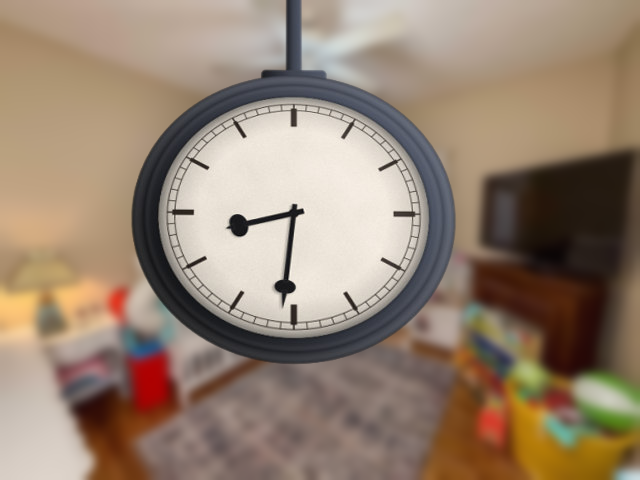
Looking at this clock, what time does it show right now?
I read 8:31
